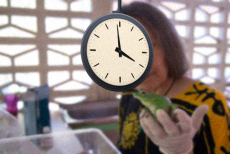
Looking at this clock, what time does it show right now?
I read 3:59
